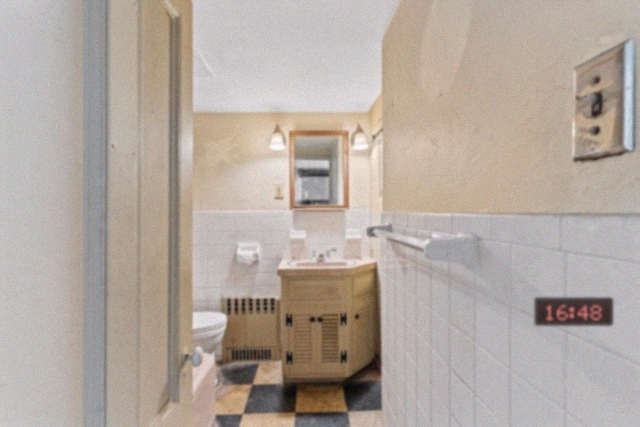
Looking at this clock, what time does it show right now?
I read 16:48
